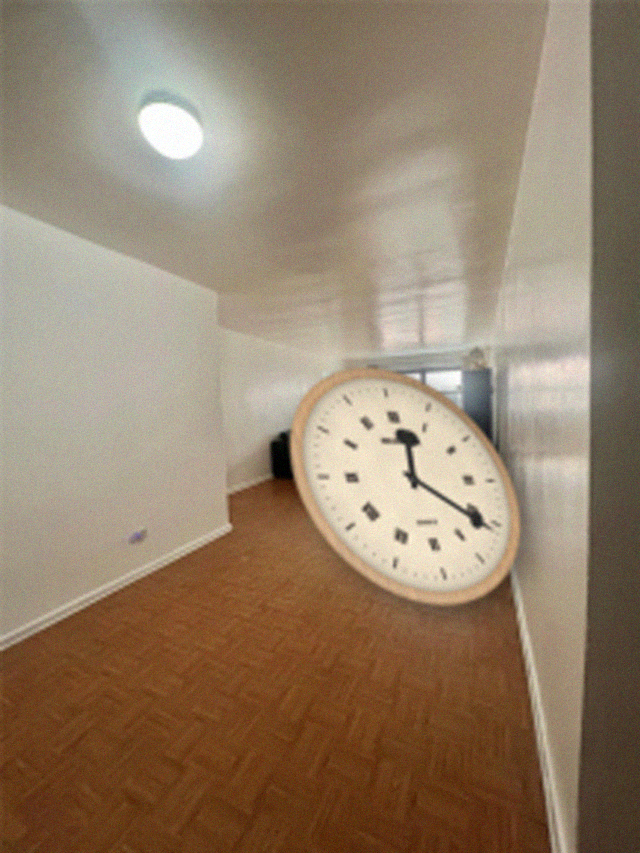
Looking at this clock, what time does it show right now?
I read 12:21
